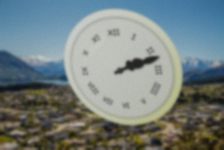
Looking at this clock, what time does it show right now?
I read 2:12
